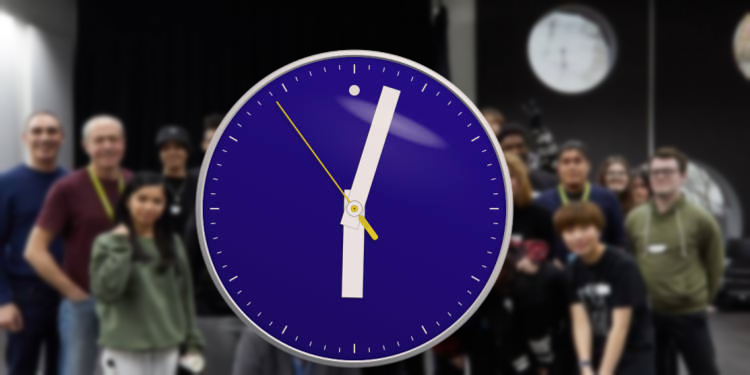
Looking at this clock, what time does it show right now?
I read 6:02:54
